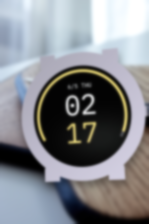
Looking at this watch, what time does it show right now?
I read 2:17
